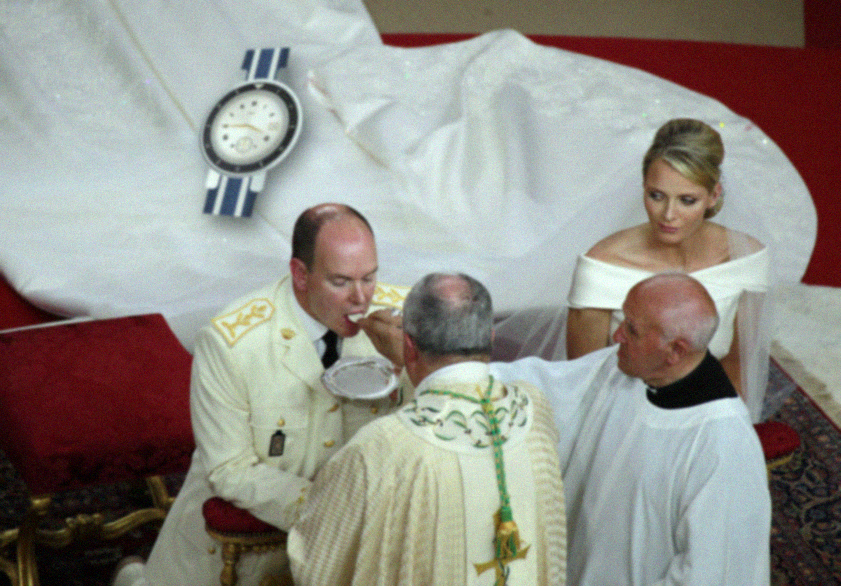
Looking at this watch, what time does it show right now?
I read 3:45
